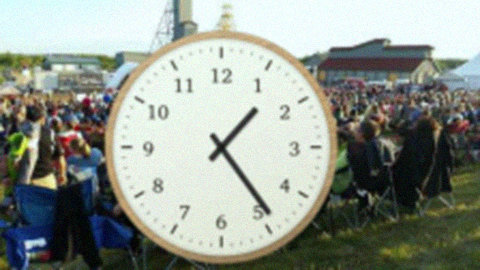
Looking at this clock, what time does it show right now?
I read 1:24
